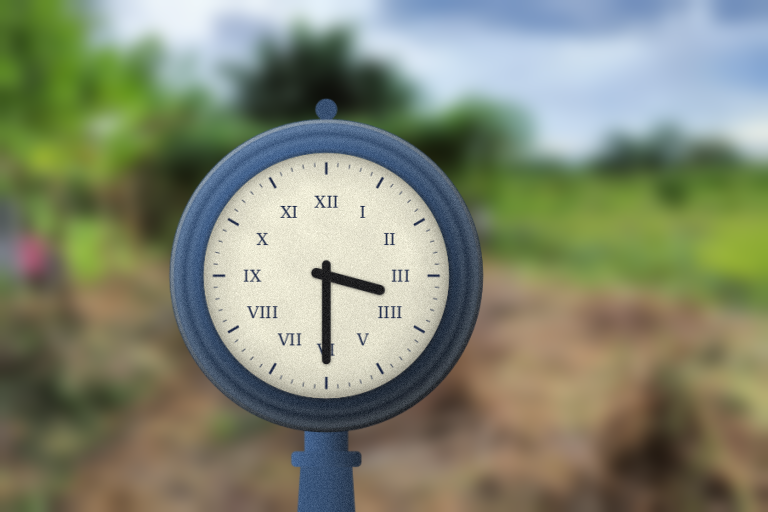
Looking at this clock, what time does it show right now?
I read 3:30
